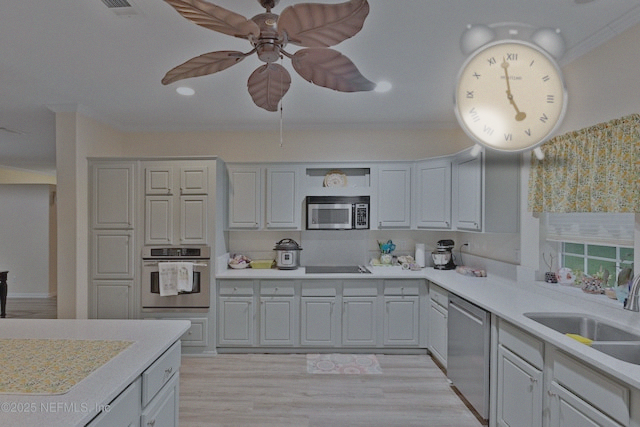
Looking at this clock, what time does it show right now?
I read 4:58
